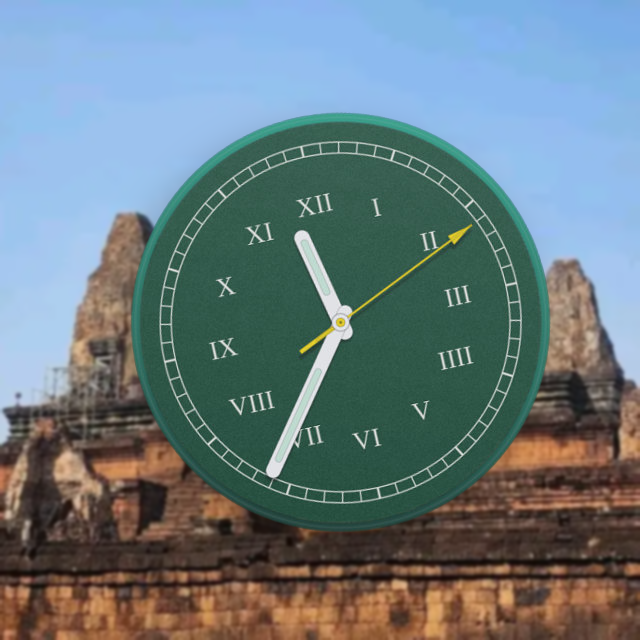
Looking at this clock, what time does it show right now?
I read 11:36:11
